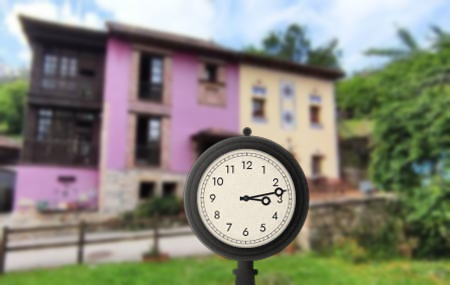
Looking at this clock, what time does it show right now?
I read 3:13
